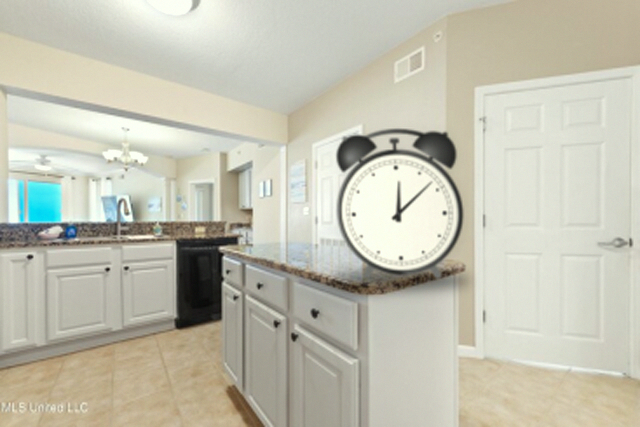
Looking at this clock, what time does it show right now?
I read 12:08
